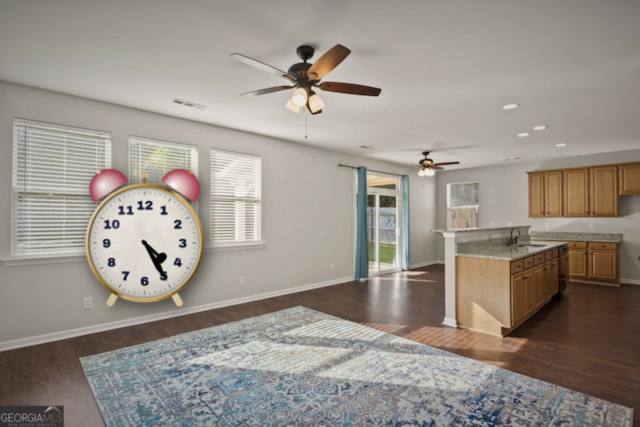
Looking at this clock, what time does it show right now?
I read 4:25
